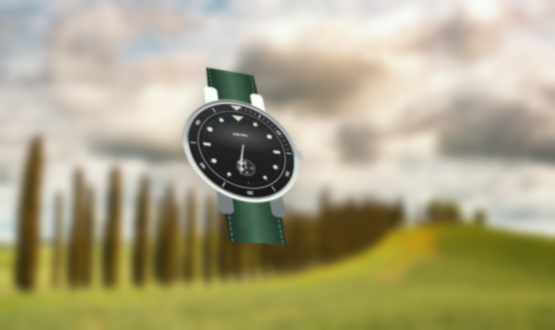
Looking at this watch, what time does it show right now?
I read 6:32
